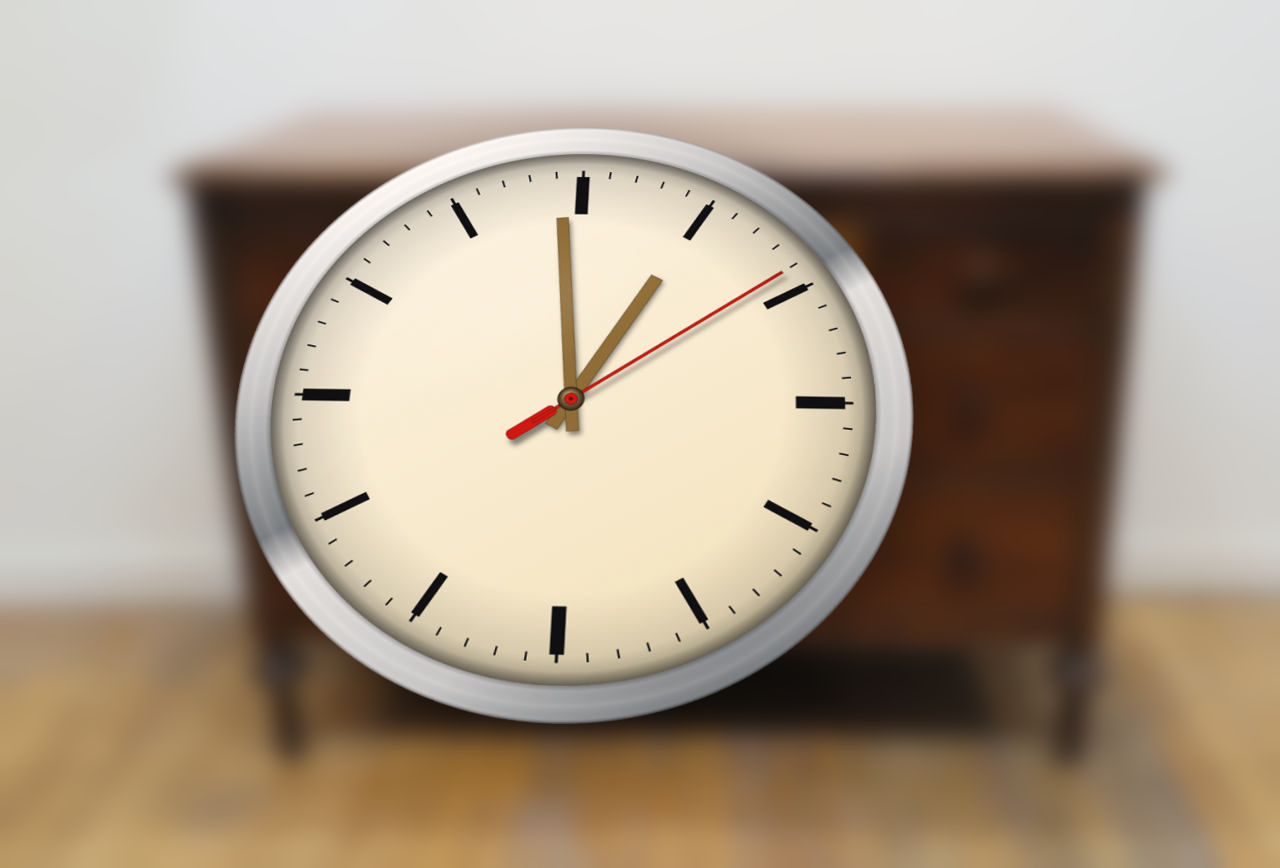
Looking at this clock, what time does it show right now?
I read 12:59:09
